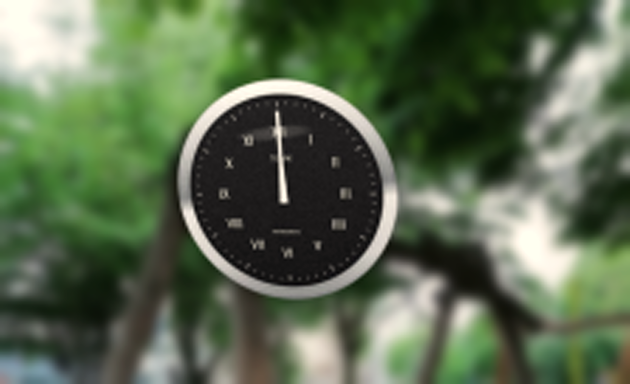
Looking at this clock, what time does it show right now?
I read 12:00
